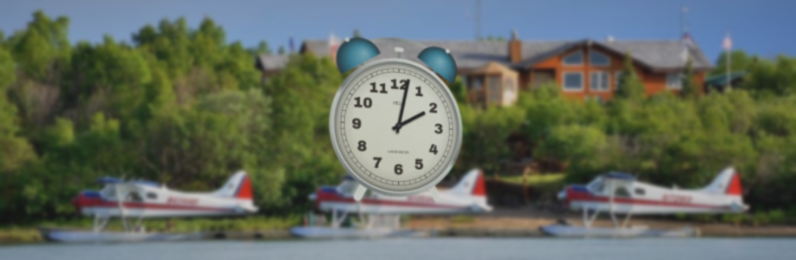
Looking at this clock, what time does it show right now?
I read 2:02
